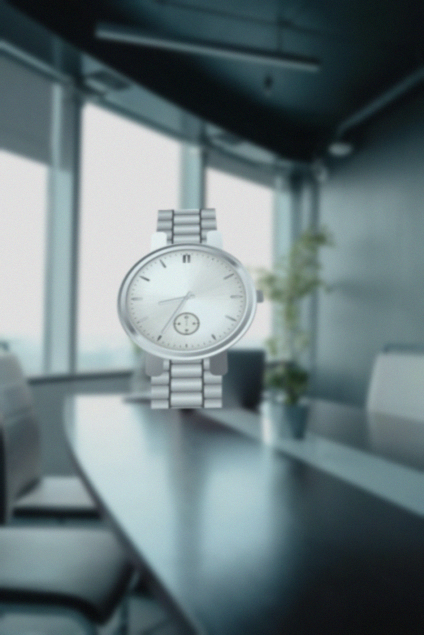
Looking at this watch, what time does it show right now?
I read 8:35
